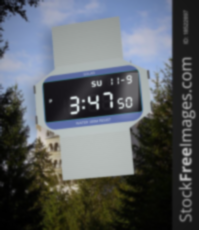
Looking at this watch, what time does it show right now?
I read 3:47:50
